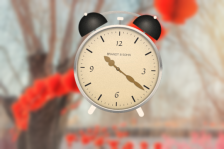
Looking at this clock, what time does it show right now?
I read 10:21
